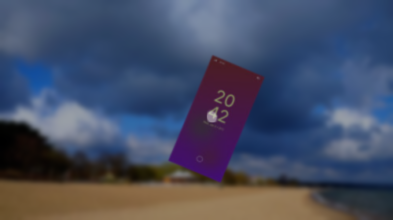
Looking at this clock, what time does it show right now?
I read 20:42
